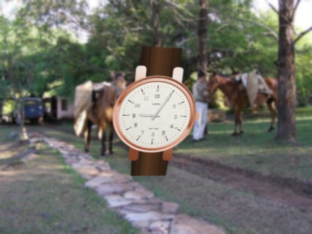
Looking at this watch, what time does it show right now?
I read 9:05
